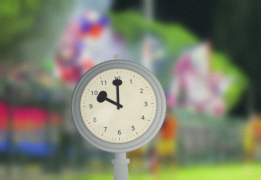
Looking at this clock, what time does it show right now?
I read 10:00
